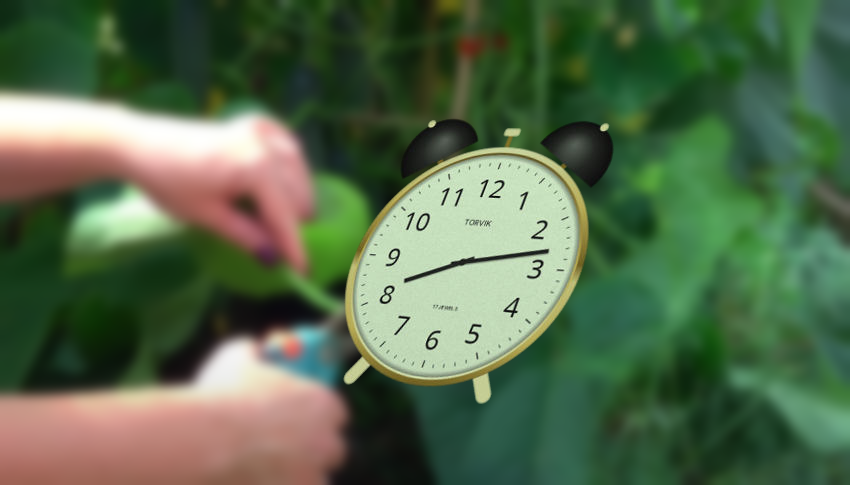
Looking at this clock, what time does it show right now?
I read 8:13
